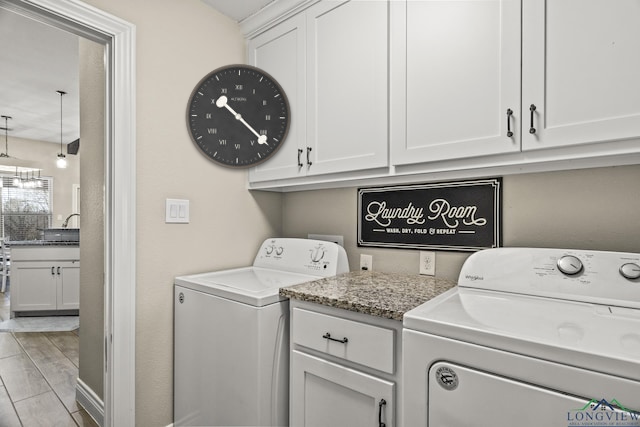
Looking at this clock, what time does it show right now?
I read 10:22
